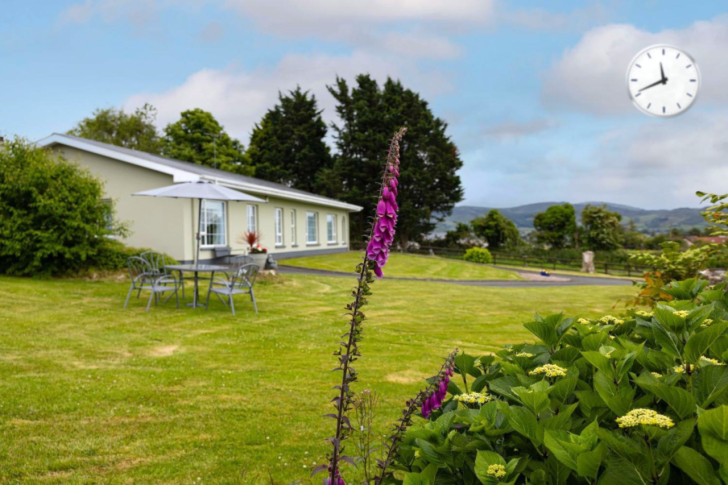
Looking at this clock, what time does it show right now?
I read 11:41
